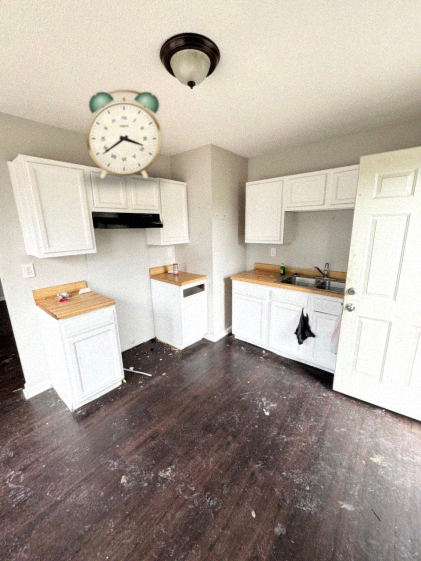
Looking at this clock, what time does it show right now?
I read 3:39
